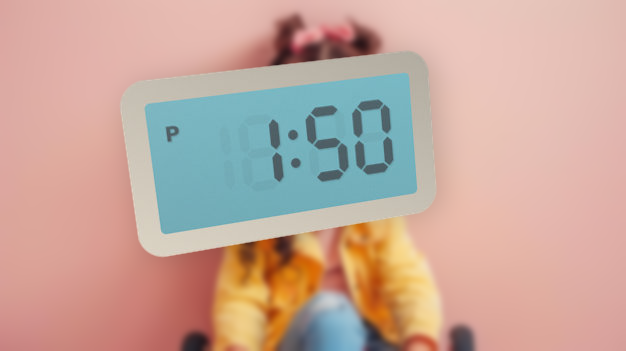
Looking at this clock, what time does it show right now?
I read 1:50
